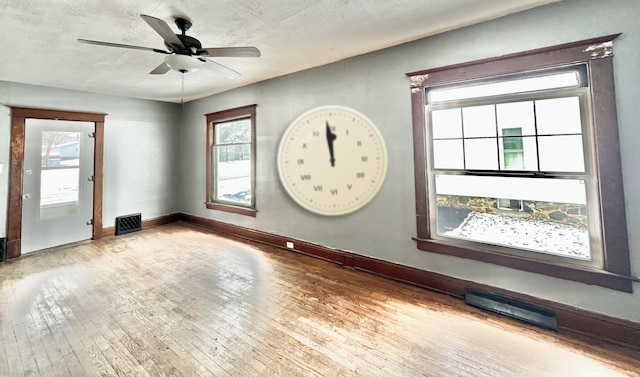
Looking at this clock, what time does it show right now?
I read 11:59
